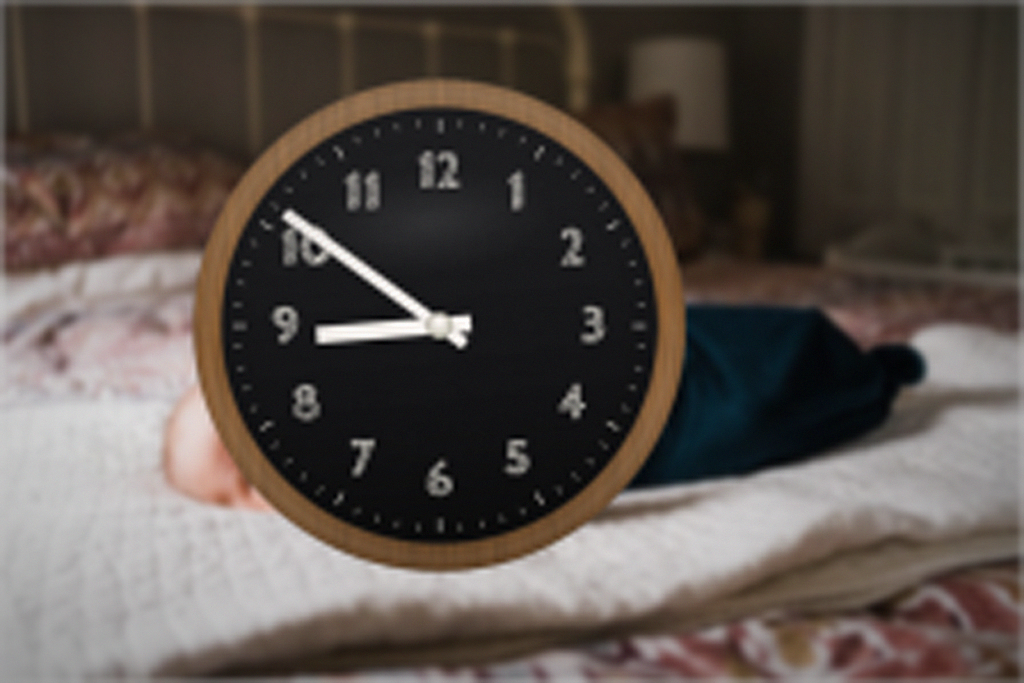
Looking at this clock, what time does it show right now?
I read 8:51
